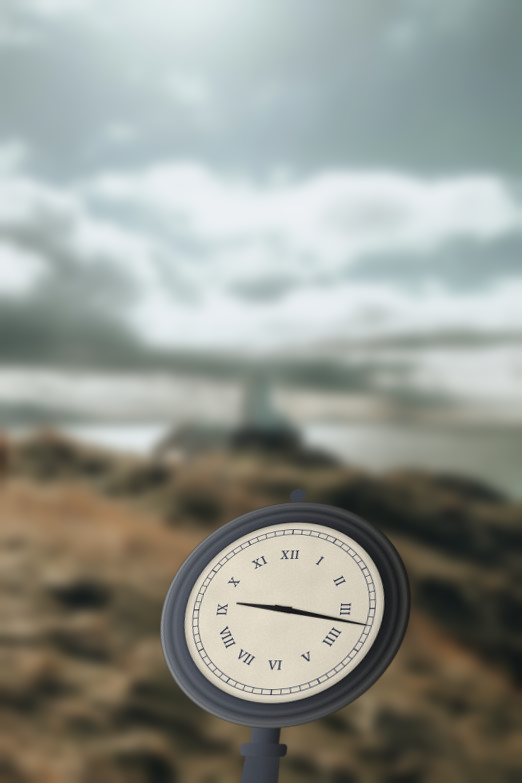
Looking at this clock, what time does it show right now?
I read 9:17
